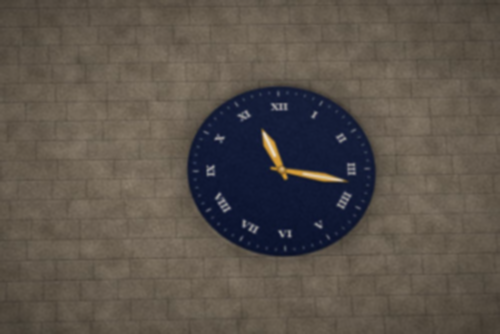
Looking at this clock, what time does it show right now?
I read 11:17
